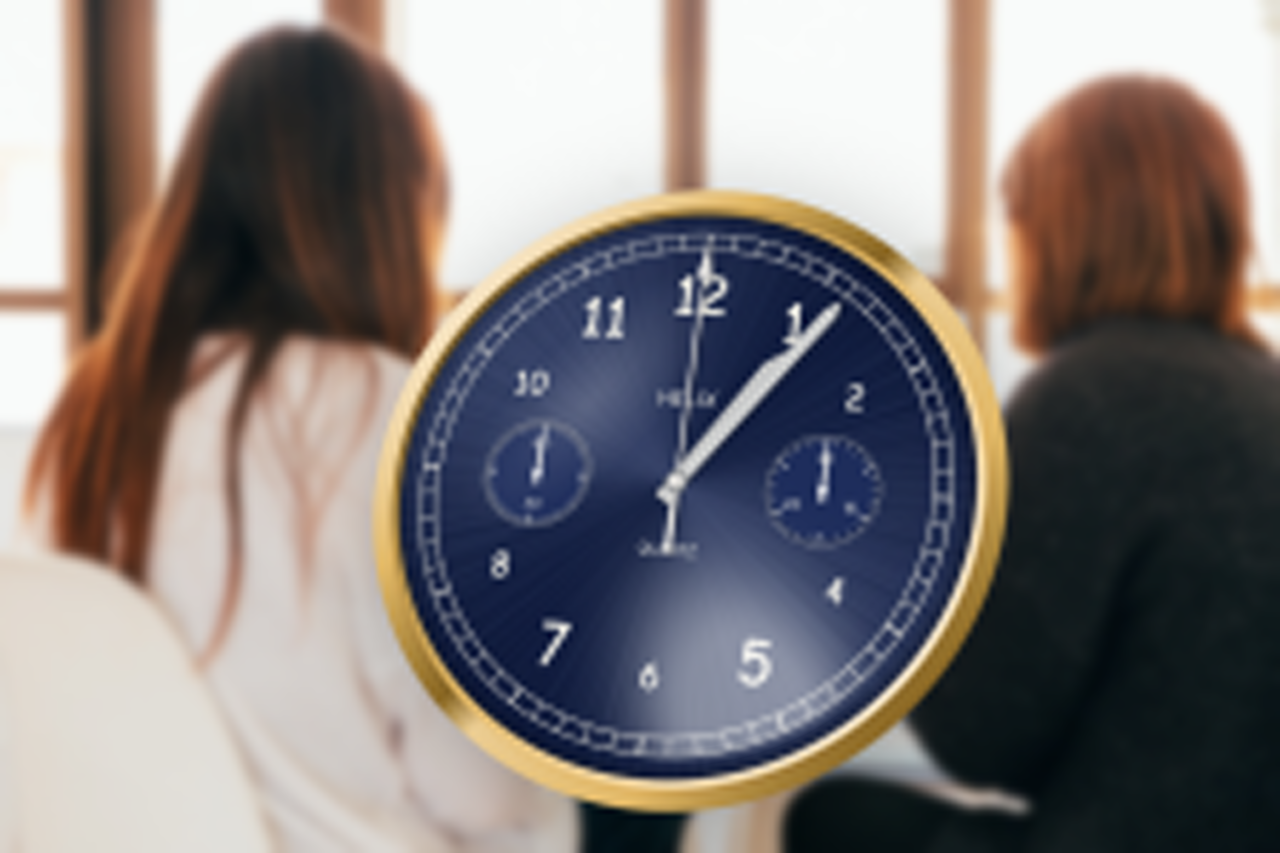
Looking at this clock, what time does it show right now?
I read 1:06
